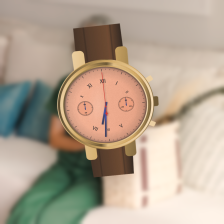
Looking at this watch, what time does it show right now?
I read 6:31
